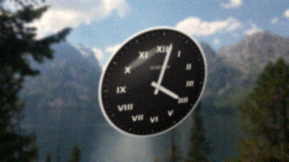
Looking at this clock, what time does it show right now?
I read 4:02
